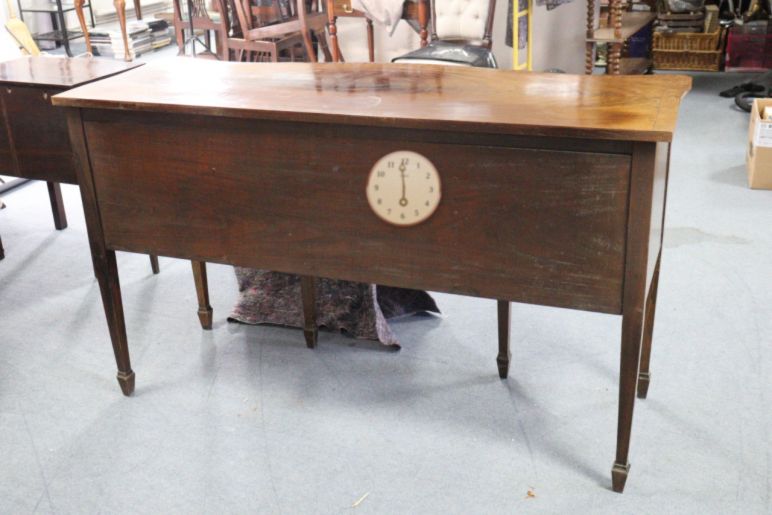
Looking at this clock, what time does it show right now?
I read 5:59
